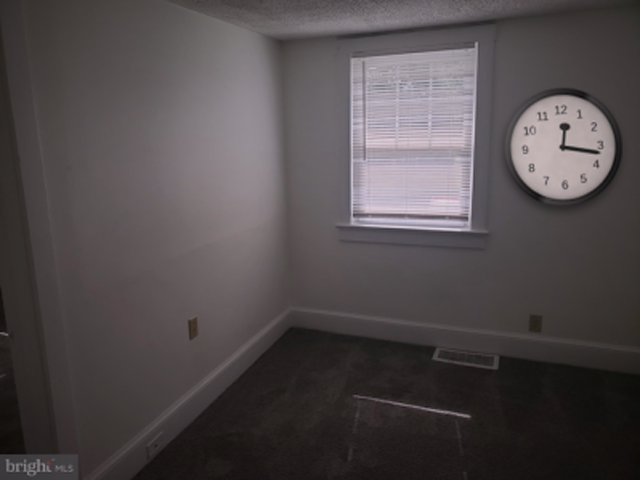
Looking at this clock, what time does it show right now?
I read 12:17
